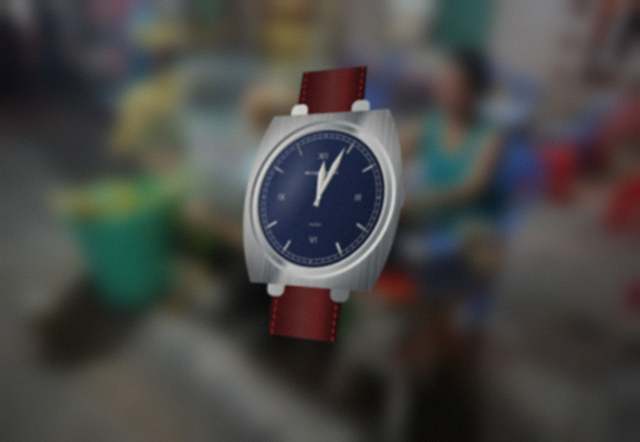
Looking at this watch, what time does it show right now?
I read 12:04
